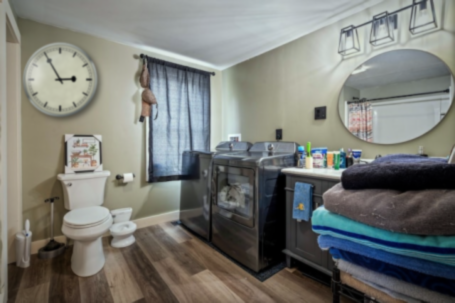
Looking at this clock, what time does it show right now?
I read 2:55
